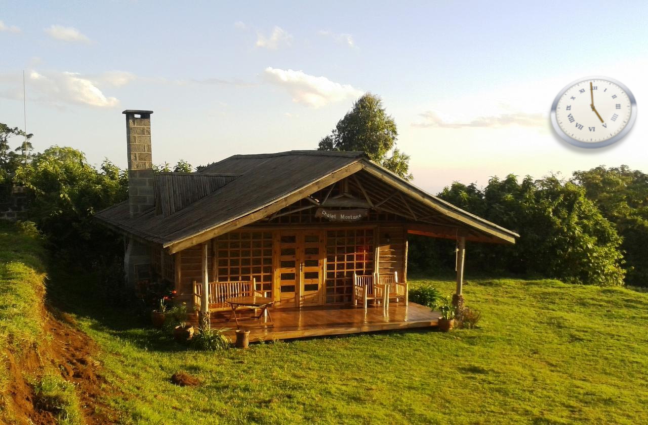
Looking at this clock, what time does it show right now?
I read 4:59
